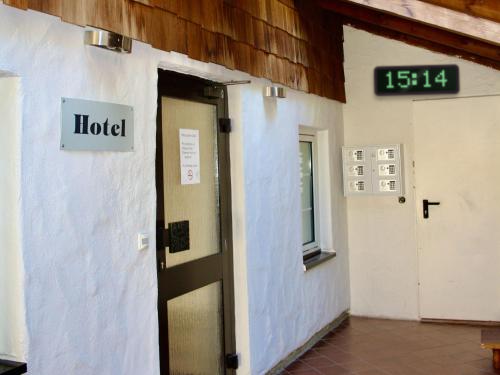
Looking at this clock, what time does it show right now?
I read 15:14
